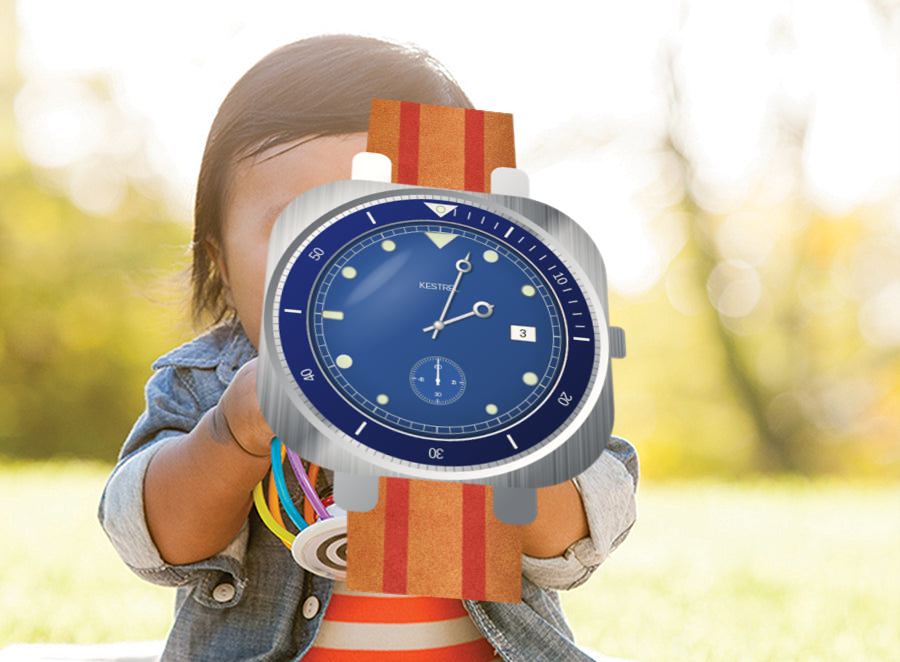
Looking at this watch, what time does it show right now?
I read 2:03
